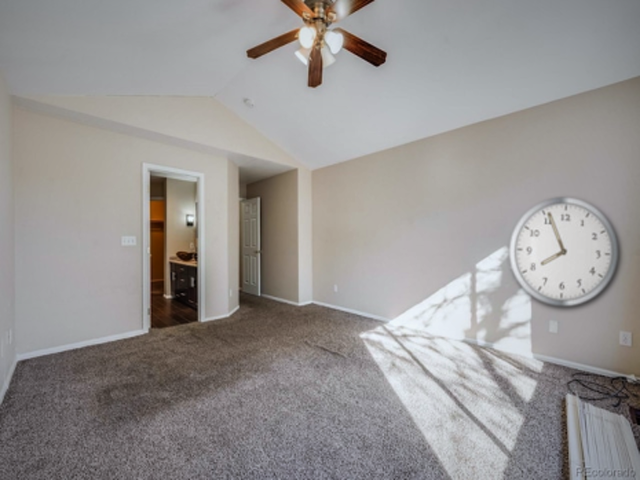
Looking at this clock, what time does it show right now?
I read 7:56
